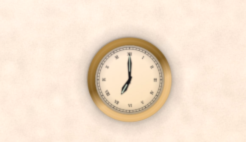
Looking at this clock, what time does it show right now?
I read 7:00
